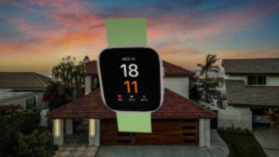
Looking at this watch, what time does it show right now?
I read 18:11
